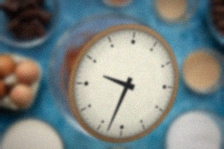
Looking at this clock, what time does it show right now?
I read 9:33
